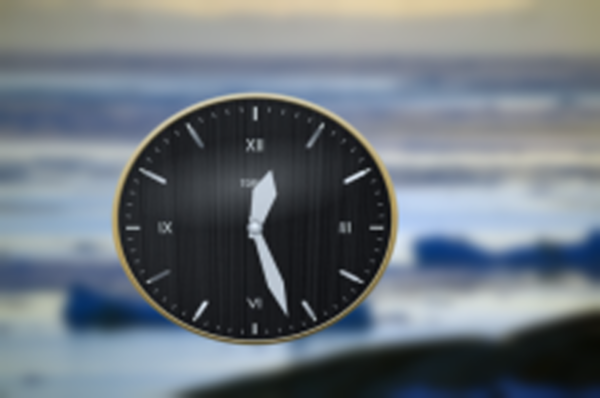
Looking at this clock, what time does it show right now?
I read 12:27
